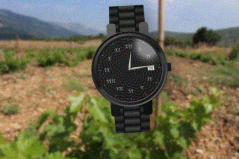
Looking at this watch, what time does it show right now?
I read 12:14
